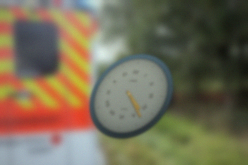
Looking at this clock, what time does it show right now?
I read 4:23
